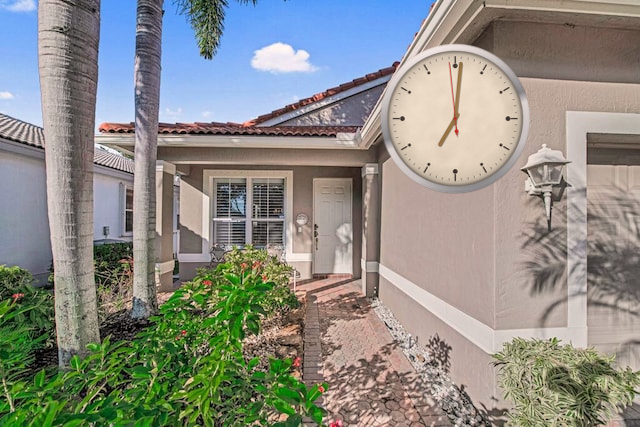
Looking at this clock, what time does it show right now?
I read 7:00:59
